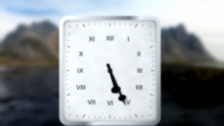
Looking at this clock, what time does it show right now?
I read 5:26
